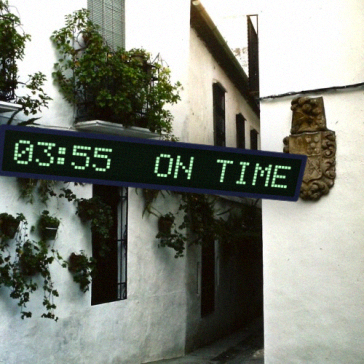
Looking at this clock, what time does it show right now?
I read 3:55
